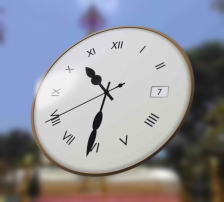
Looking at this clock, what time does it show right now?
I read 10:30:40
